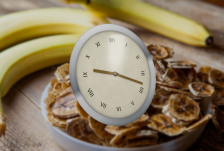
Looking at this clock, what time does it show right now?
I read 9:18
